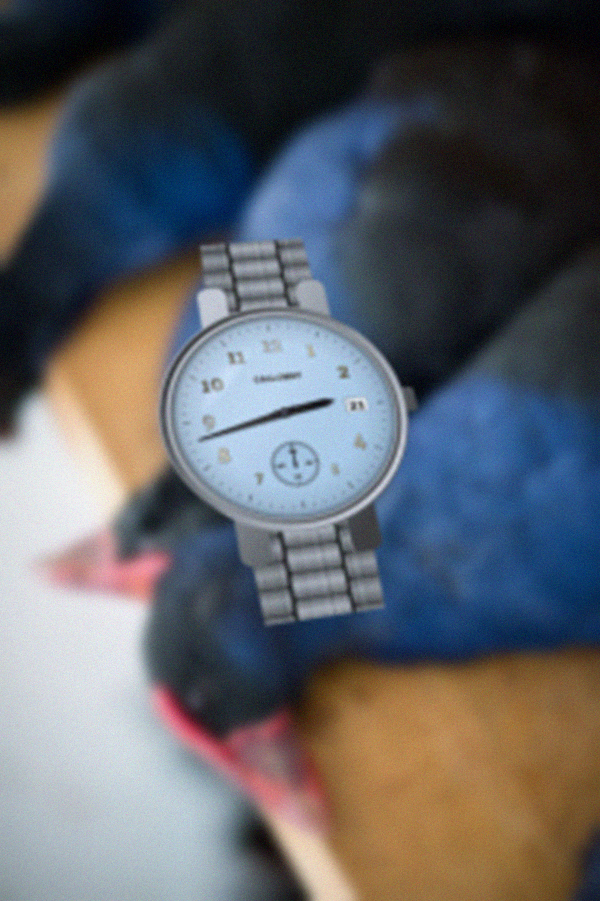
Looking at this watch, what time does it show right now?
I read 2:43
